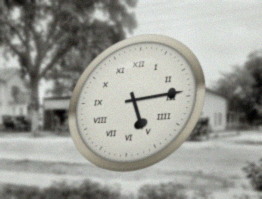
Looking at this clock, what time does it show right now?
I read 5:14
